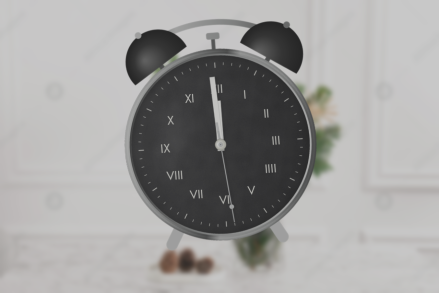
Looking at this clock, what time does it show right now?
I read 11:59:29
